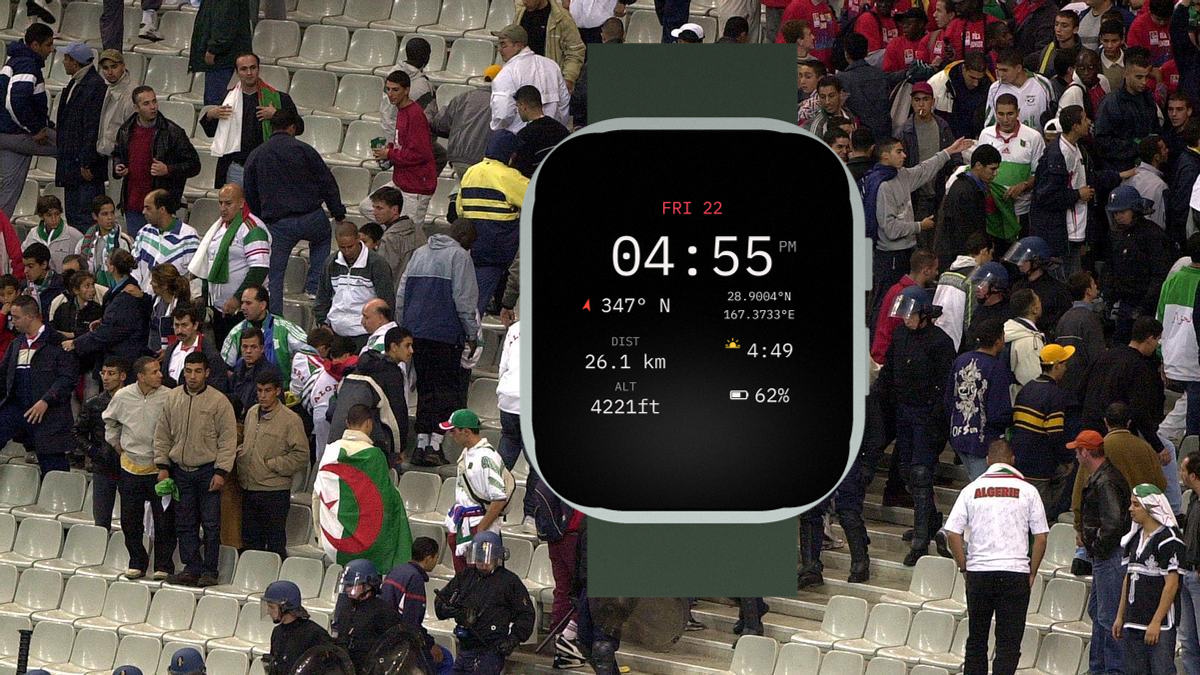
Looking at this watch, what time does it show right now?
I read 4:55
